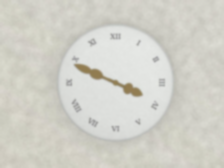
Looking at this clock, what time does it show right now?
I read 3:49
